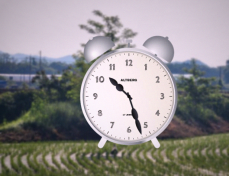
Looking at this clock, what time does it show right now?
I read 10:27
